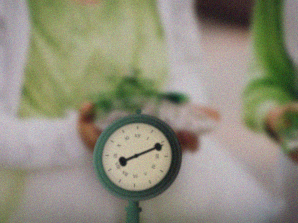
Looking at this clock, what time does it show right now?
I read 8:11
